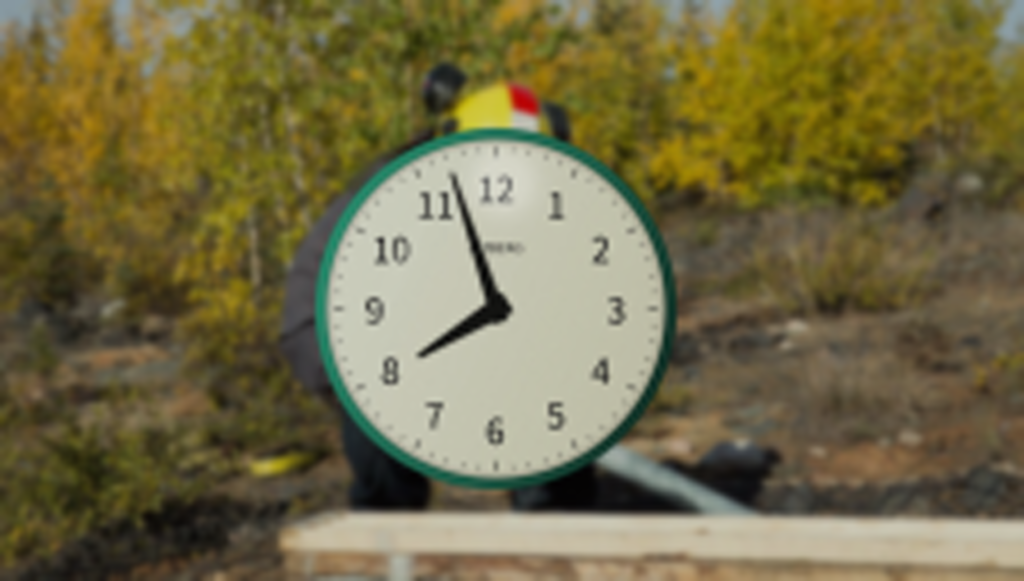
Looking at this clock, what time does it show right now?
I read 7:57
